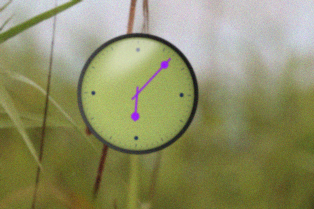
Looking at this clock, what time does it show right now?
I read 6:07
